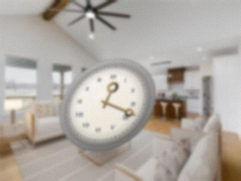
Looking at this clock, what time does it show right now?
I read 12:18
